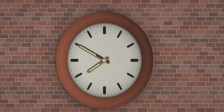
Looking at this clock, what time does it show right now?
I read 7:50
